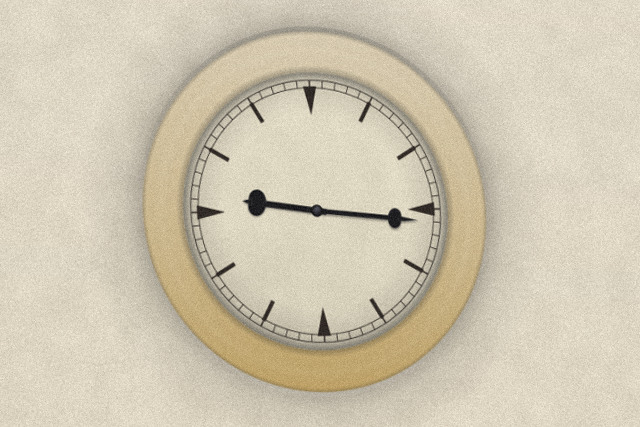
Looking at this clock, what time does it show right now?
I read 9:16
